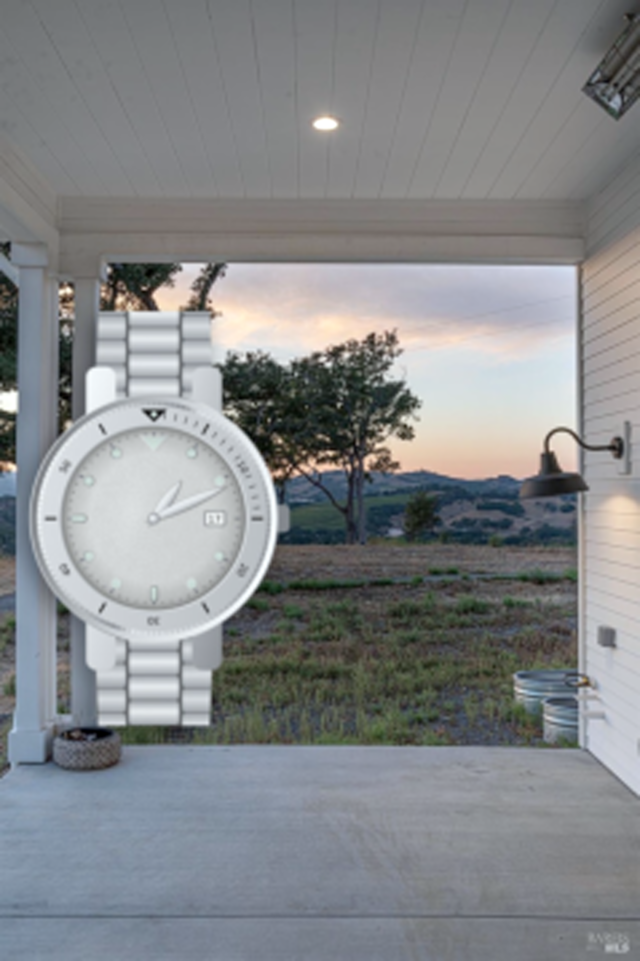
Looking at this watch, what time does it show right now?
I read 1:11
